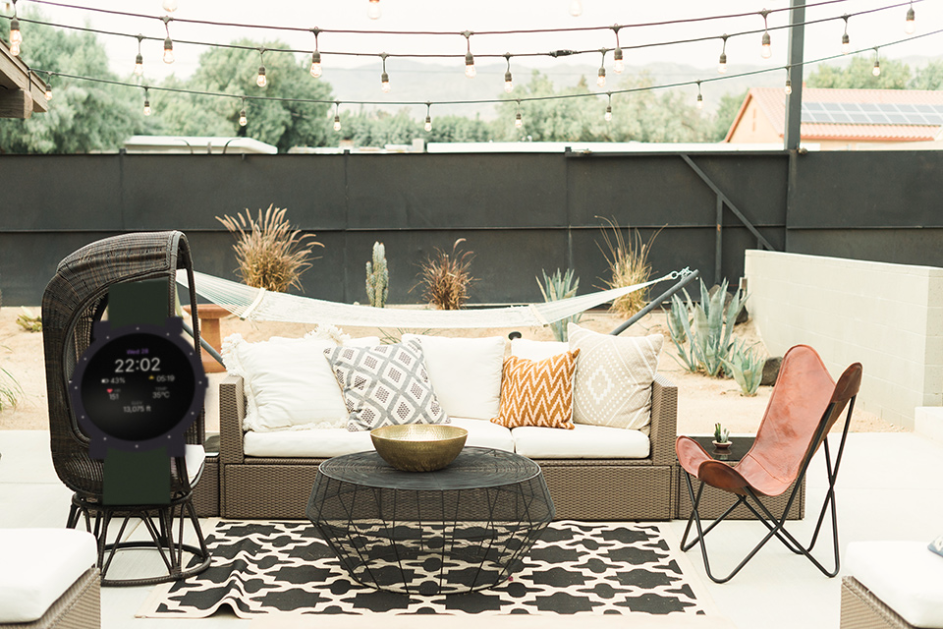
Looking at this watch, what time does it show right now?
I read 22:02
